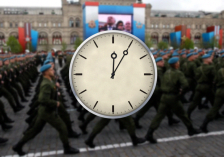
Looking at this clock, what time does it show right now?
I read 12:05
